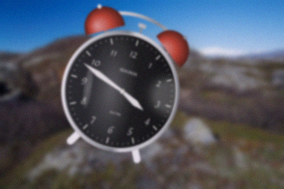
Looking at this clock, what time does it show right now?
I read 3:48
